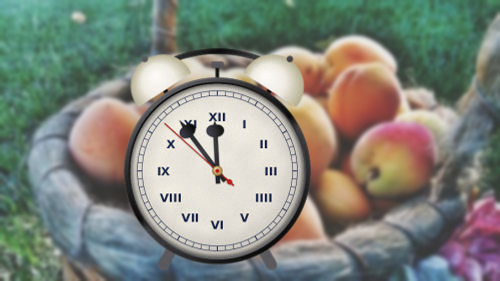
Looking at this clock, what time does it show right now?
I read 11:53:52
